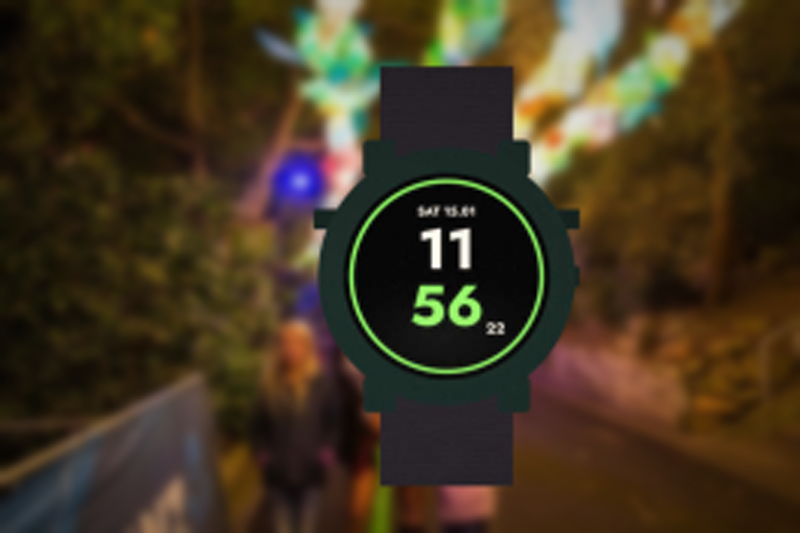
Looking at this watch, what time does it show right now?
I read 11:56
